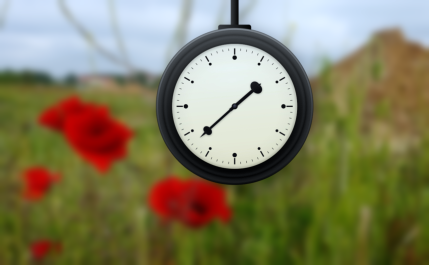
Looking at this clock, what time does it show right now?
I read 1:38
